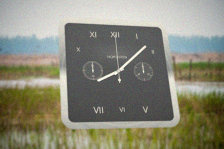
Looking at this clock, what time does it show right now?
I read 8:08
